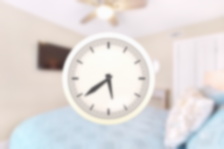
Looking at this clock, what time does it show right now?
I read 5:39
